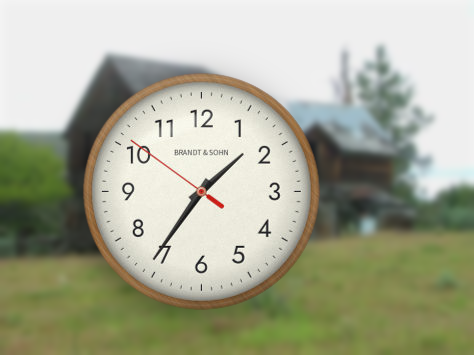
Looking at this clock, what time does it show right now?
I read 1:35:51
